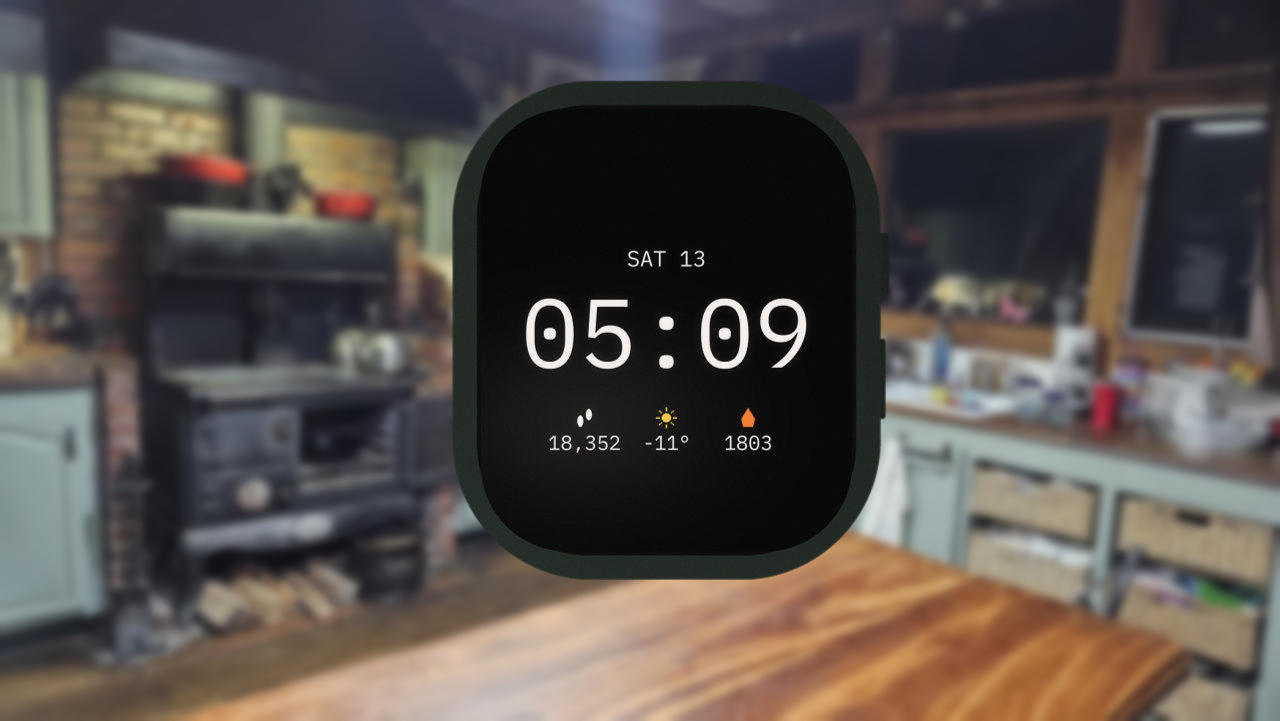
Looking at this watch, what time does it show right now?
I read 5:09
